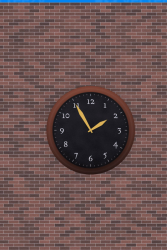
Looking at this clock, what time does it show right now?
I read 1:55
